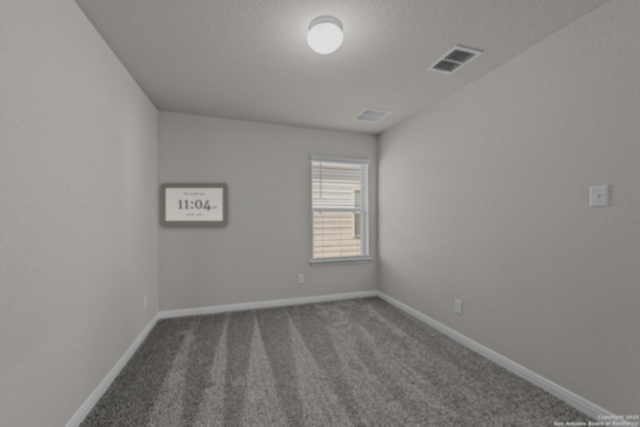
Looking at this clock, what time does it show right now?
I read 11:04
